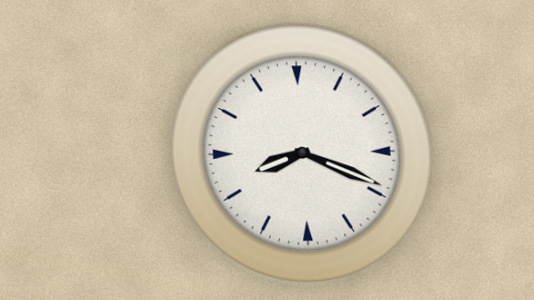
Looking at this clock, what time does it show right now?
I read 8:19
